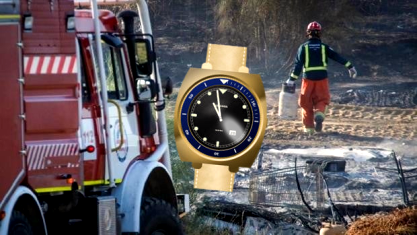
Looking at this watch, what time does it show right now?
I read 10:58
